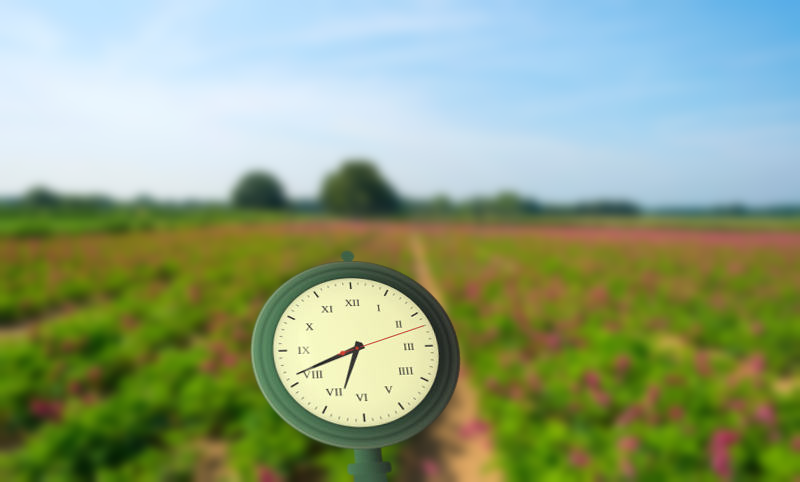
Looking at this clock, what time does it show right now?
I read 6:41:12
